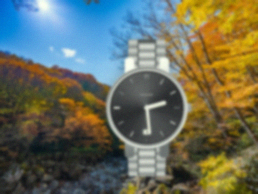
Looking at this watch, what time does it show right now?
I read 2:29
